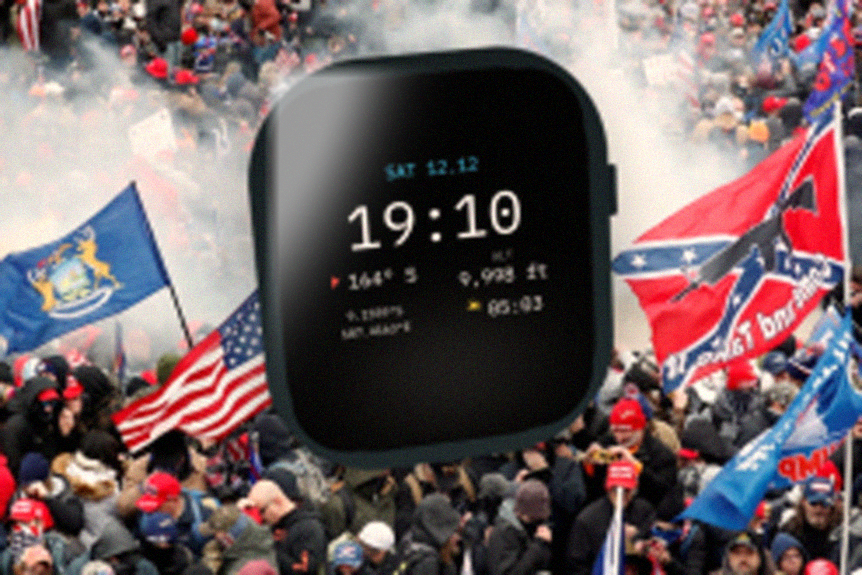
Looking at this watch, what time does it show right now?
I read 19:10
